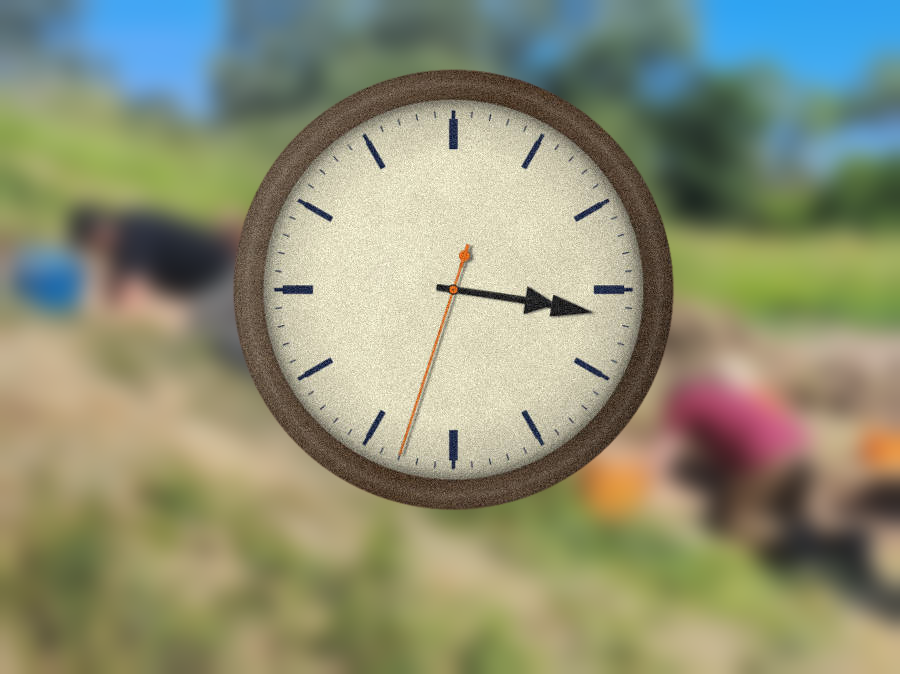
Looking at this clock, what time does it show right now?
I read 3:16:33
